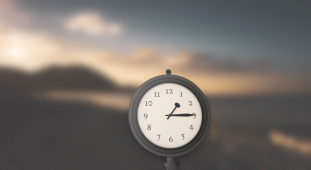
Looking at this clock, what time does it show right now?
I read 1:15
